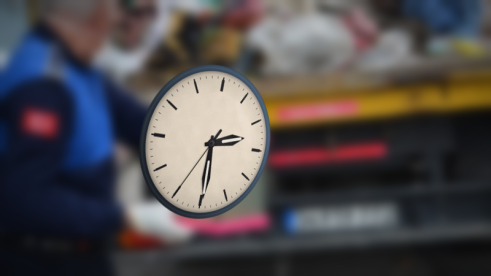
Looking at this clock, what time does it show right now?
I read 2:29:35
